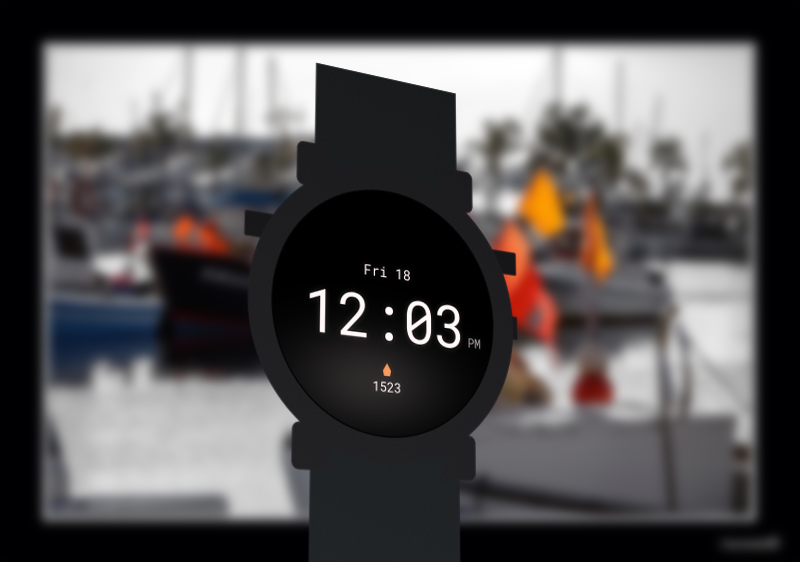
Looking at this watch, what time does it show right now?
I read 12:03
